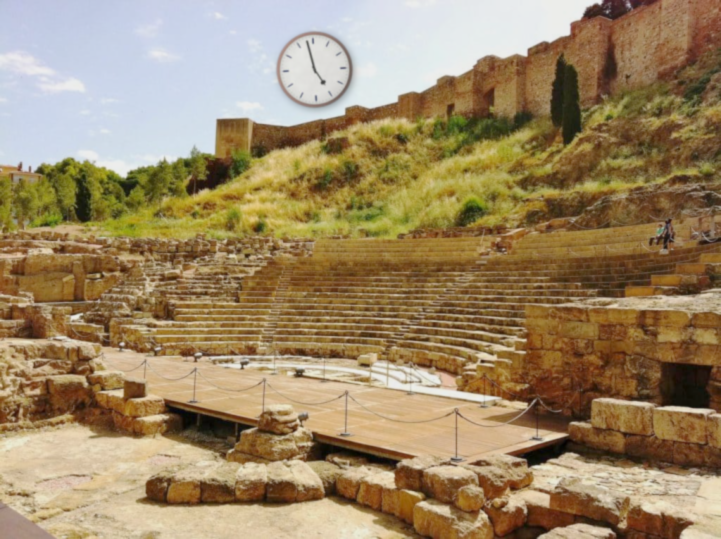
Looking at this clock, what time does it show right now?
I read 4:58
